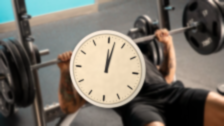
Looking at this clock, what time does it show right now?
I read 12:02
